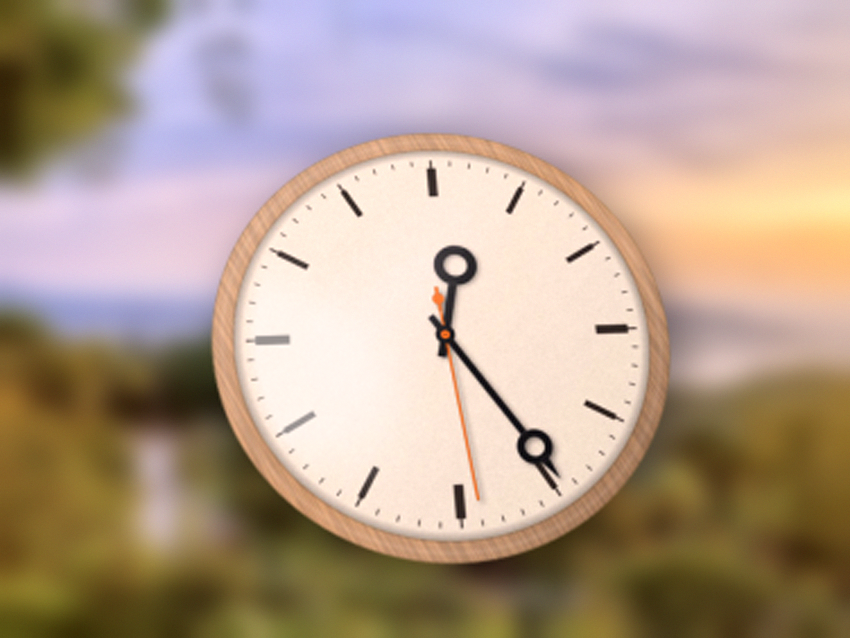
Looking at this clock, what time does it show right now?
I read 12:24:29
